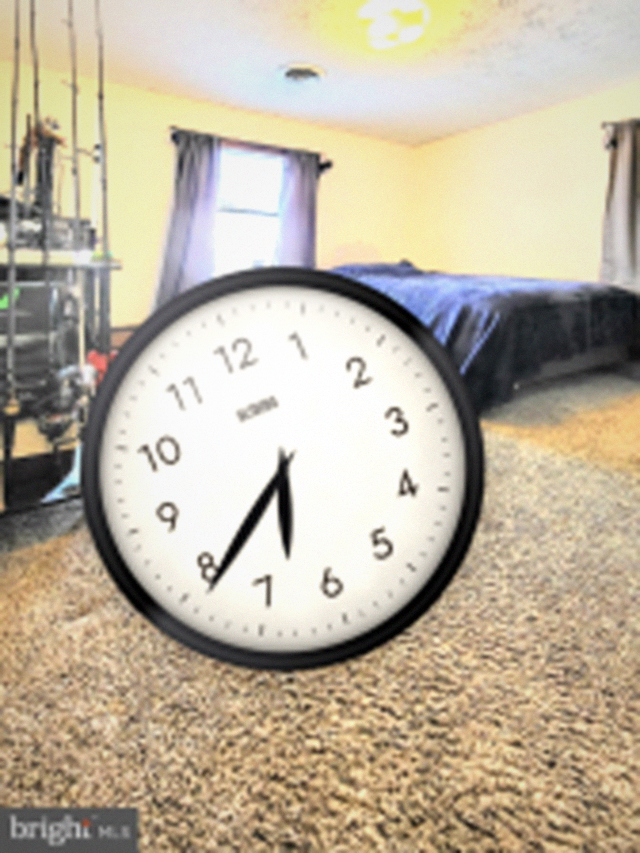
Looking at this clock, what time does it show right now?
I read 6:39
